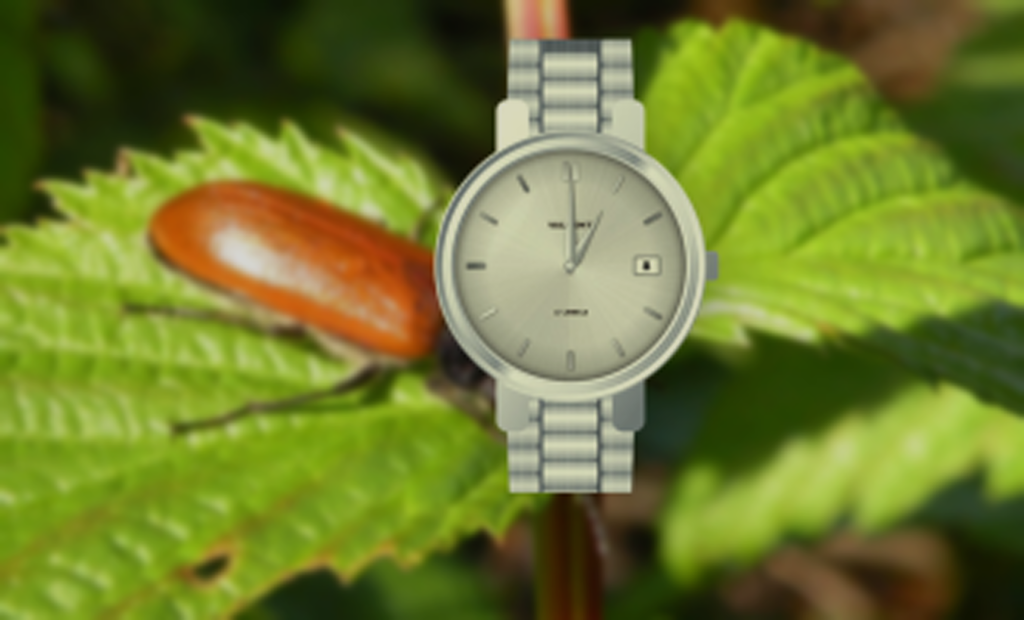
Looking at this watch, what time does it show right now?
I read 1:00
